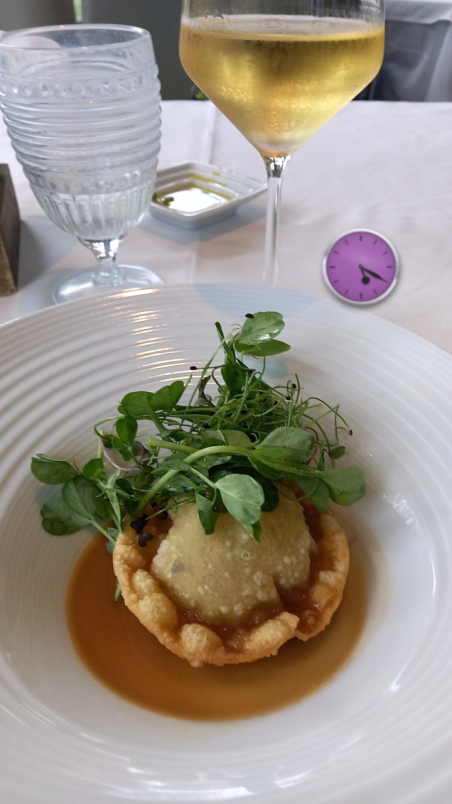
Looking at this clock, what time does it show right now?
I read 5:20
